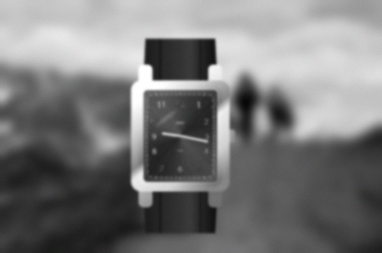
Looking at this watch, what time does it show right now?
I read 9:17
